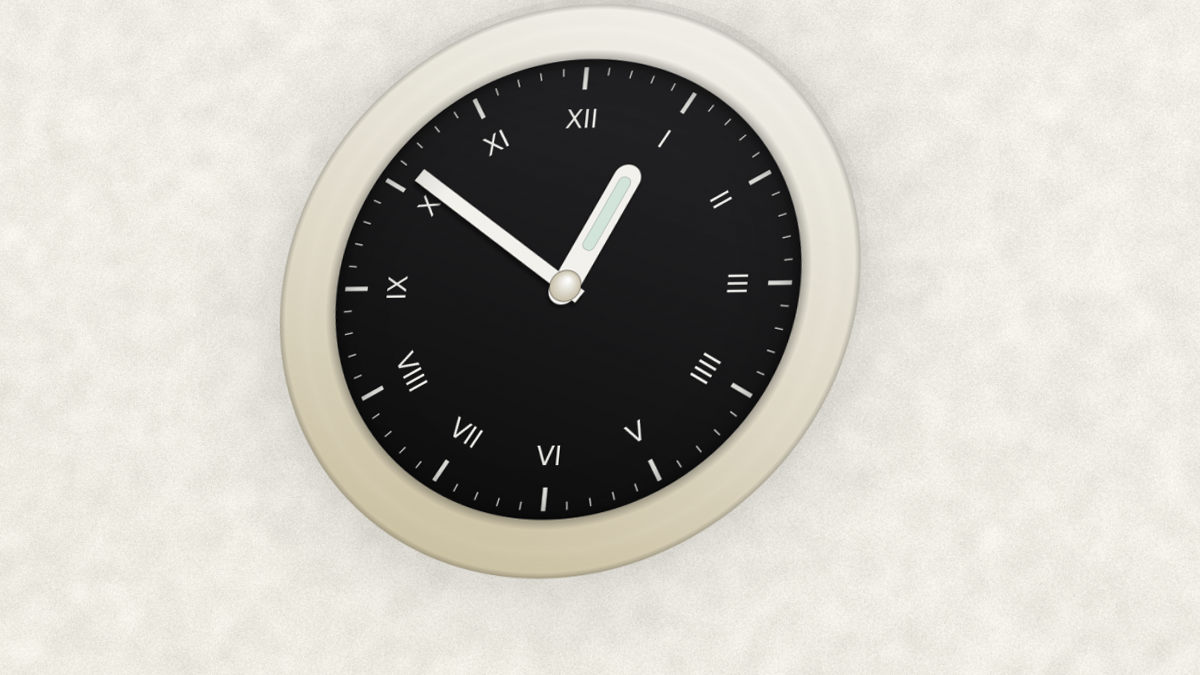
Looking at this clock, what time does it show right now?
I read 12:51
